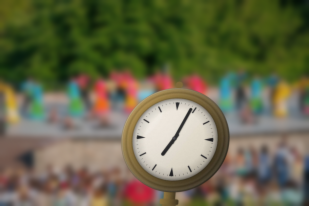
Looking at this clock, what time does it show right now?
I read 7:04
